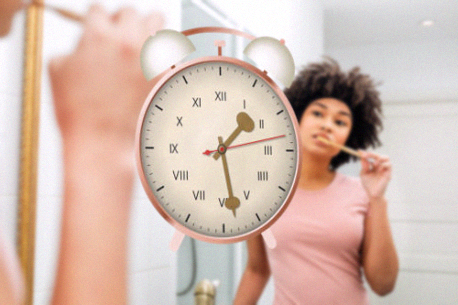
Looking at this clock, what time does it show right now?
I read 1:28:13
